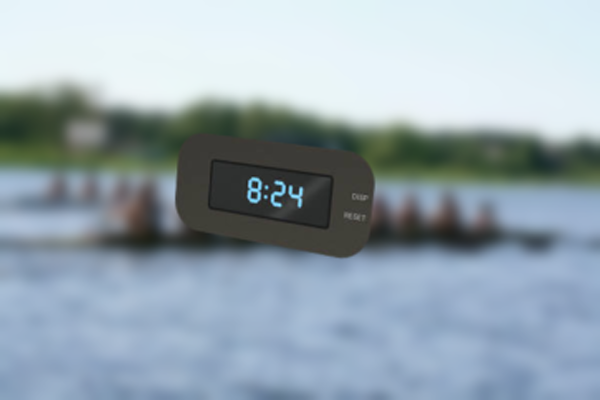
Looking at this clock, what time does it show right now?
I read 8:24
